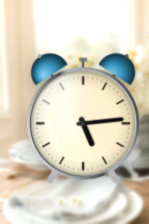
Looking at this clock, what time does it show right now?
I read 5:14
